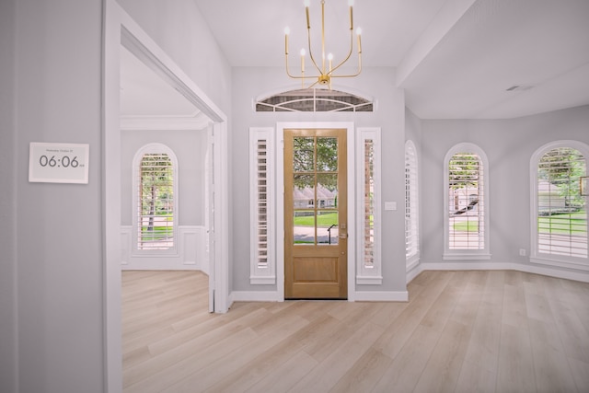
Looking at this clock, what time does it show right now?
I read 6:06
